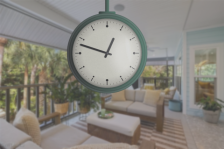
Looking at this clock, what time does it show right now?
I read 12:48
